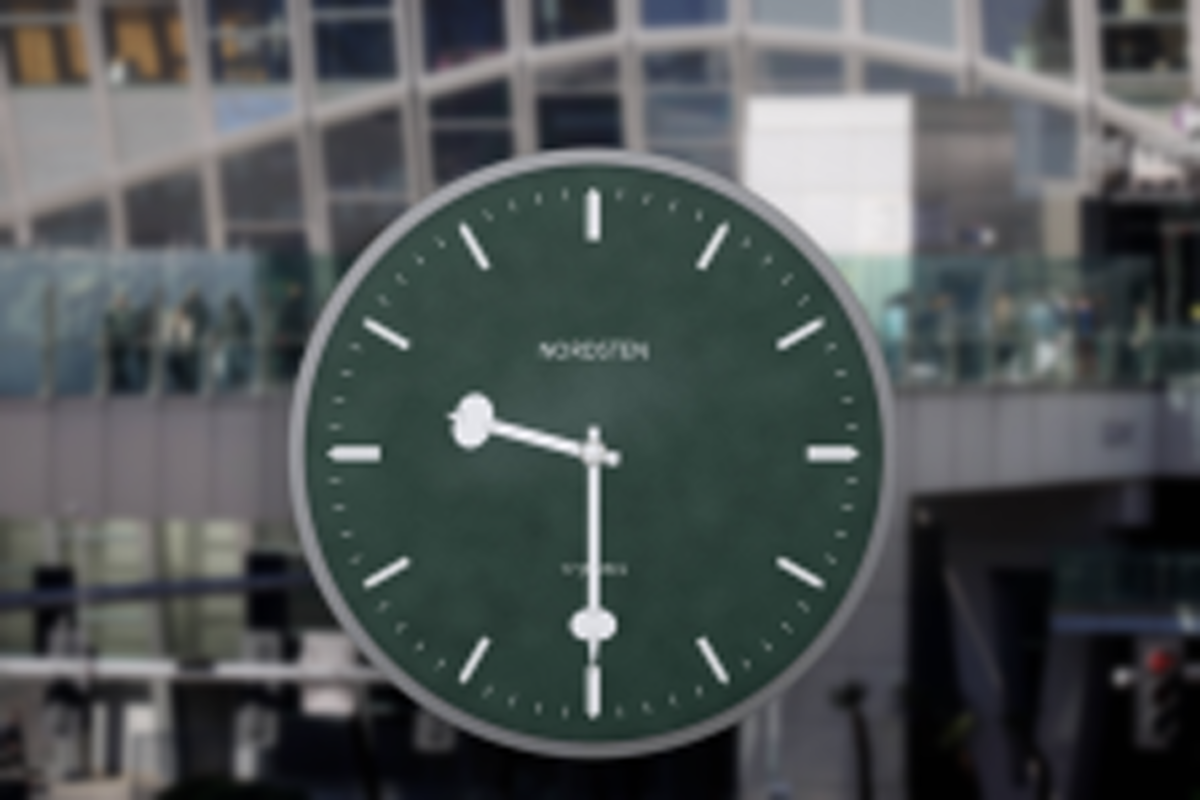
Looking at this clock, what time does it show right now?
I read 9:30
